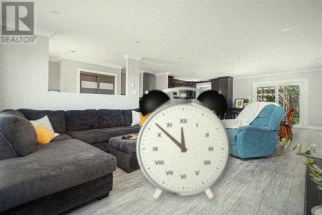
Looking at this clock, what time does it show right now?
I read 11:52
